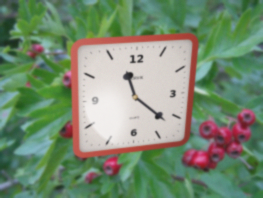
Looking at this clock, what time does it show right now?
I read 11:22
